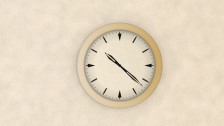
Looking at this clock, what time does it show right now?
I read 10:22
